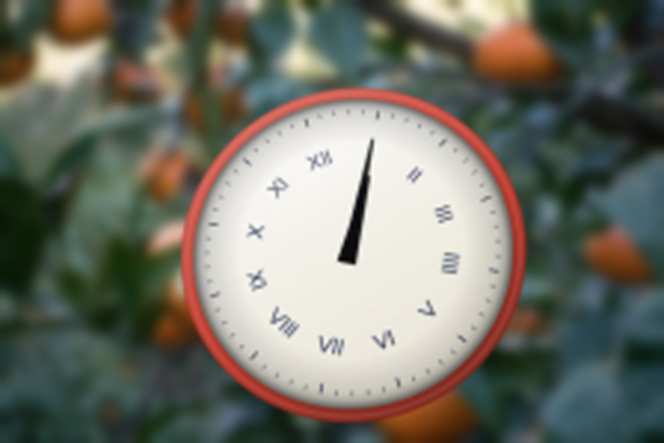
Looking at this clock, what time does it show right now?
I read 1:05
